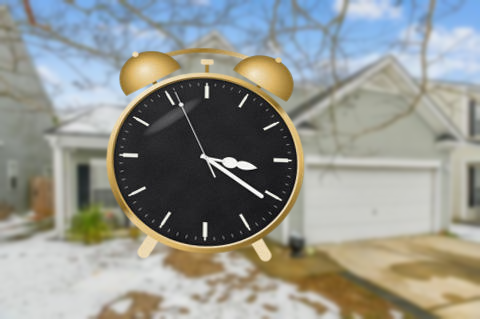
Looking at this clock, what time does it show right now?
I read 3:20:56
